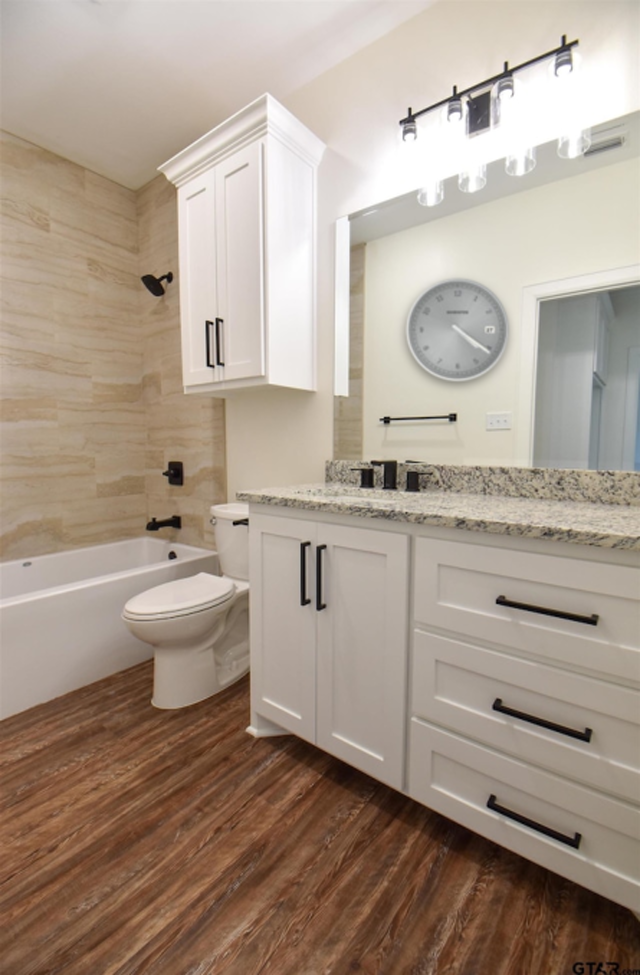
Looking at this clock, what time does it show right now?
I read 4:21
